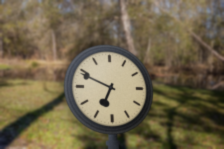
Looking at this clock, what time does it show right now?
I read 6:49
